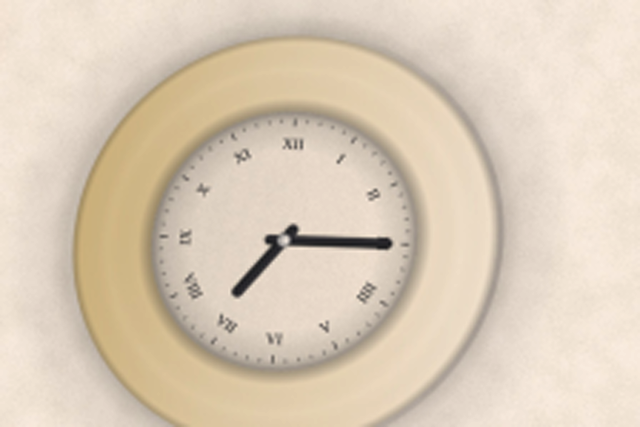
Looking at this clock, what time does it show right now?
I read 7:15
